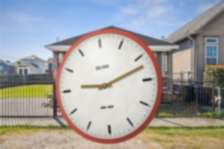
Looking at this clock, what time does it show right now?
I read 9:12
